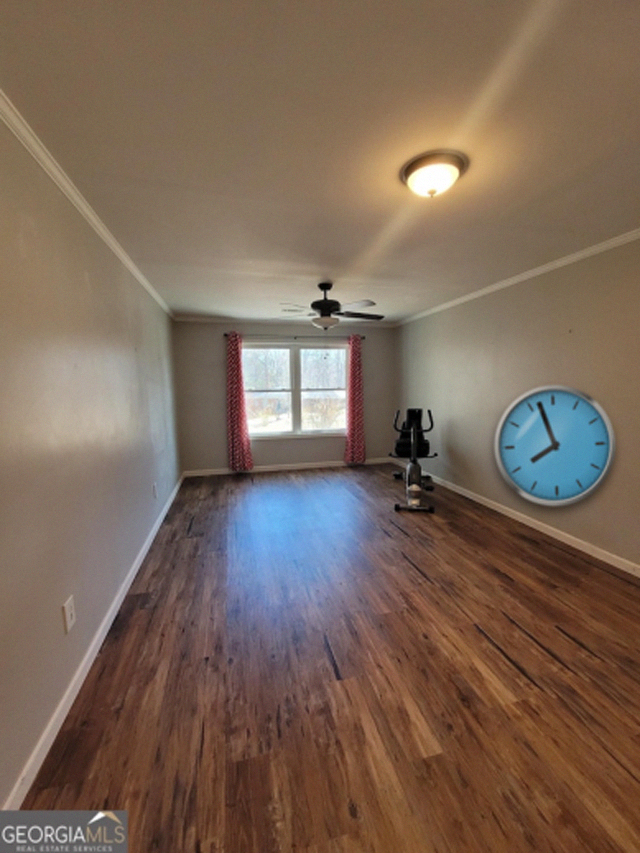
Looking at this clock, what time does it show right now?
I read 7:57
